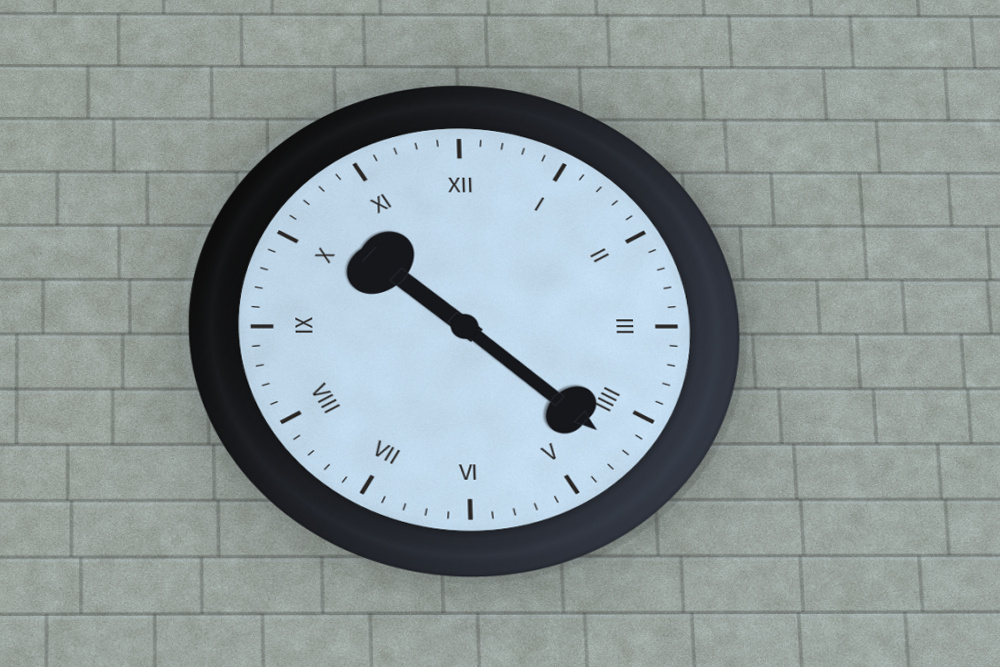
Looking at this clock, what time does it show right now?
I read 10:22
